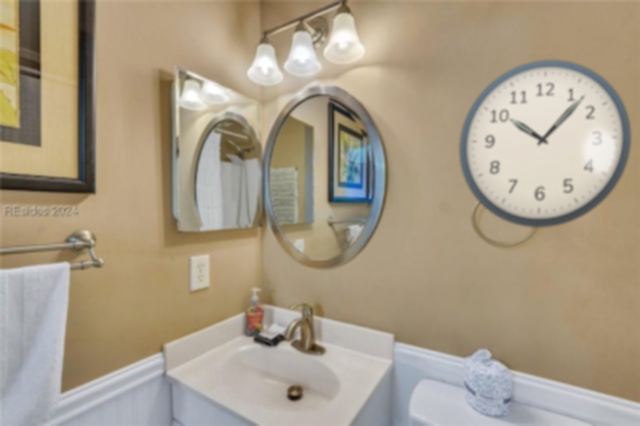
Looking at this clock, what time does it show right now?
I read 10:07
